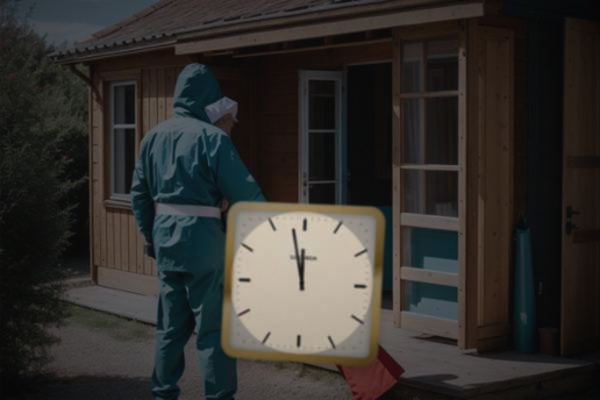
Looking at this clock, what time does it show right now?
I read 11:58
